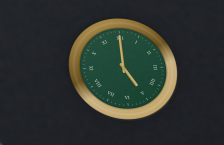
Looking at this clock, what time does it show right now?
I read 5:00
